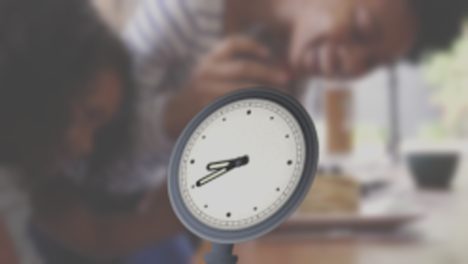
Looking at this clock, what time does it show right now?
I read 8:40
